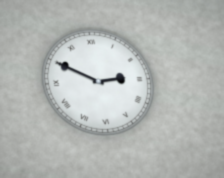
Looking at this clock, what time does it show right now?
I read 2:50
